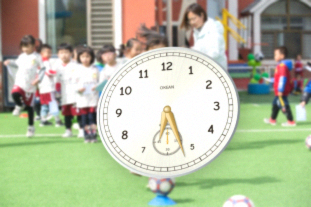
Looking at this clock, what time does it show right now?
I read 6:27
